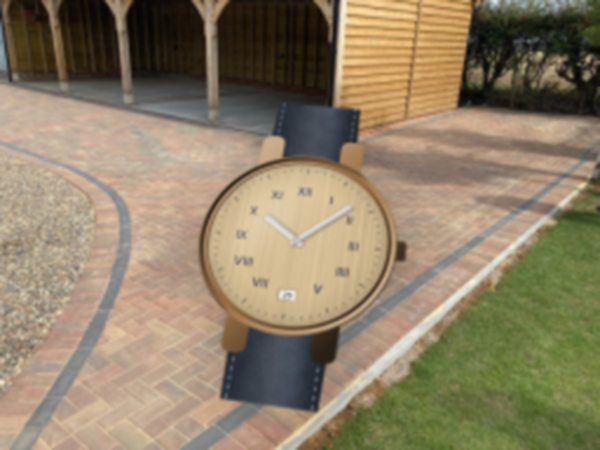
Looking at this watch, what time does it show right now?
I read 10:08
